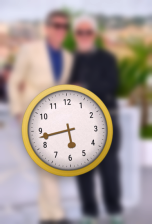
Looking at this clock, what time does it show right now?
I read 5:43
